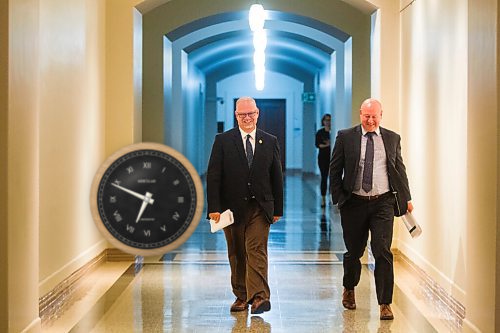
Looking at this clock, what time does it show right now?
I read 6:49
